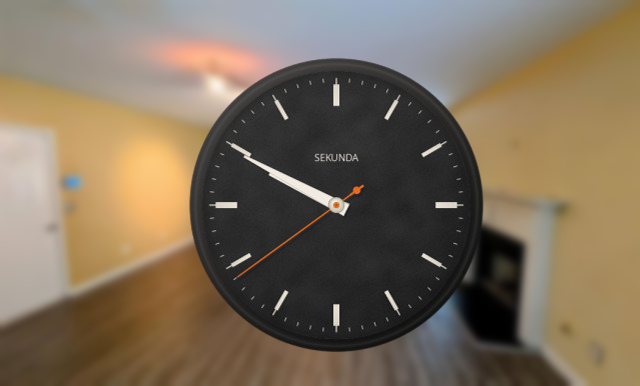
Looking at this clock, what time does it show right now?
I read 9:49:39
